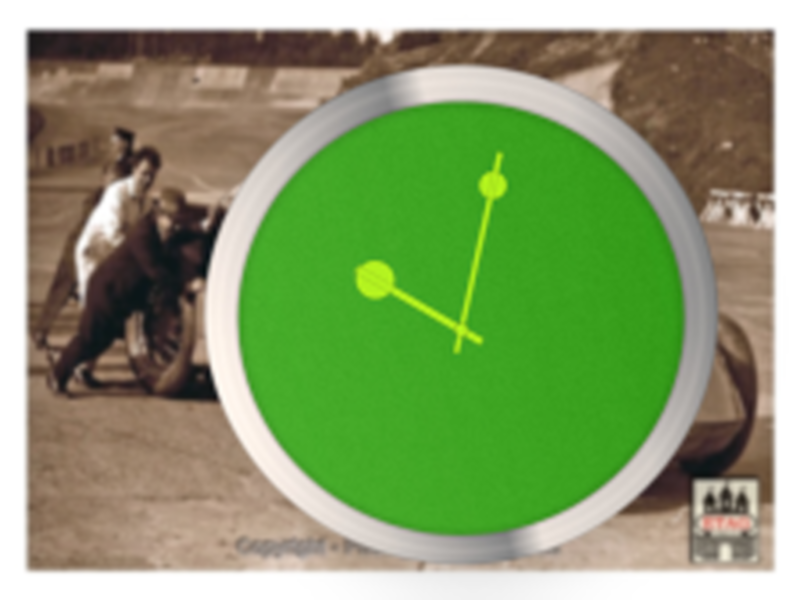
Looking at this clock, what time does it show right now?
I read 10:02
